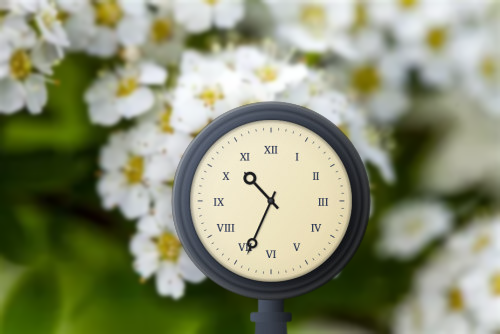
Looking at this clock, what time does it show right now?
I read 10:34
